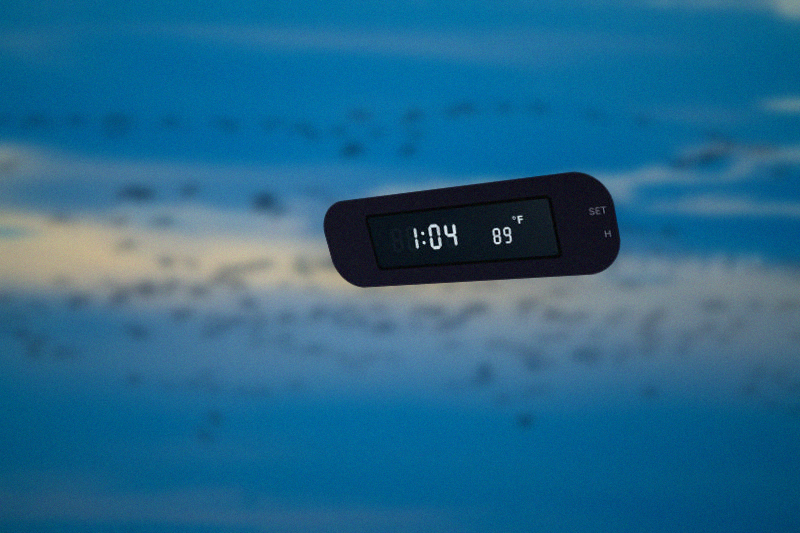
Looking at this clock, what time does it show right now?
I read 1:04
